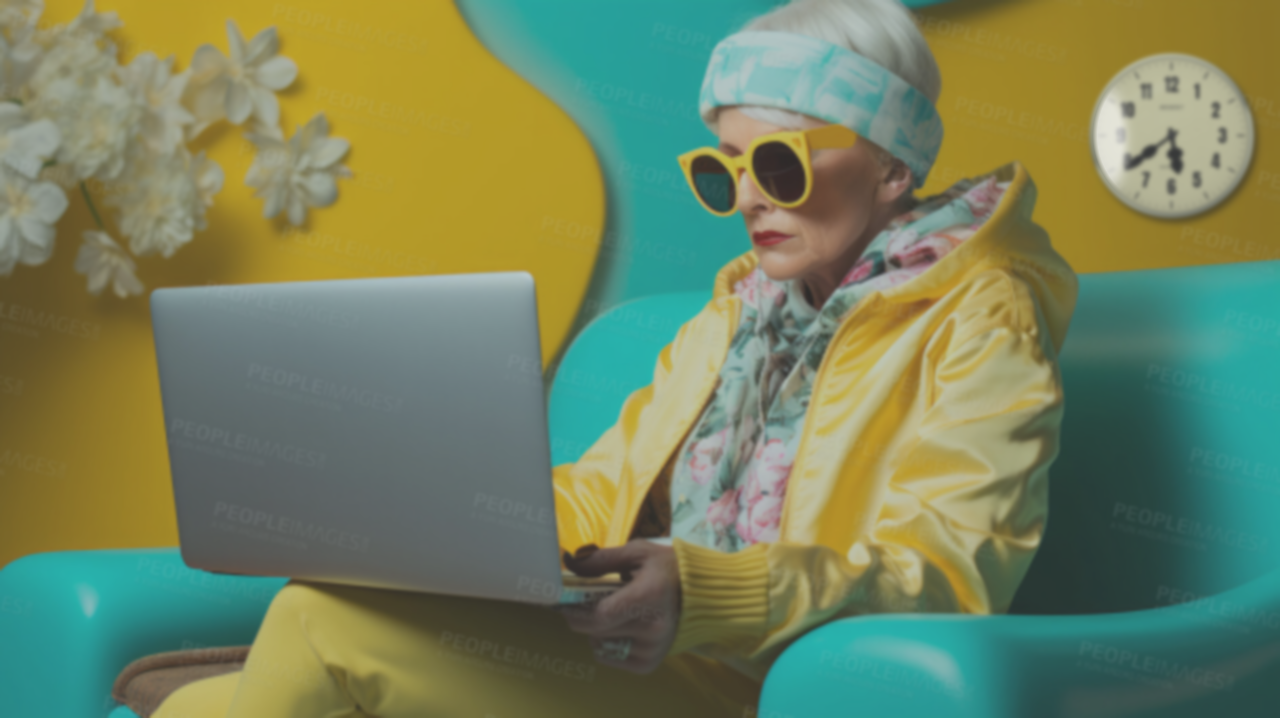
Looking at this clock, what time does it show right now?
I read 5:39
